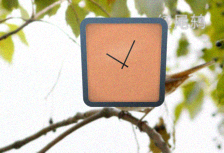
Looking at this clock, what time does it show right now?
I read 10:04
